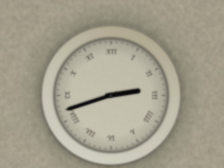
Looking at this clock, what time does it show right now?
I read 2:42
